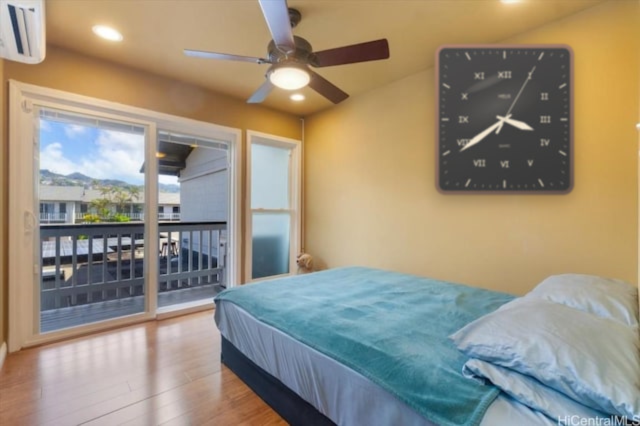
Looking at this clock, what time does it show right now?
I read 3:39:05
